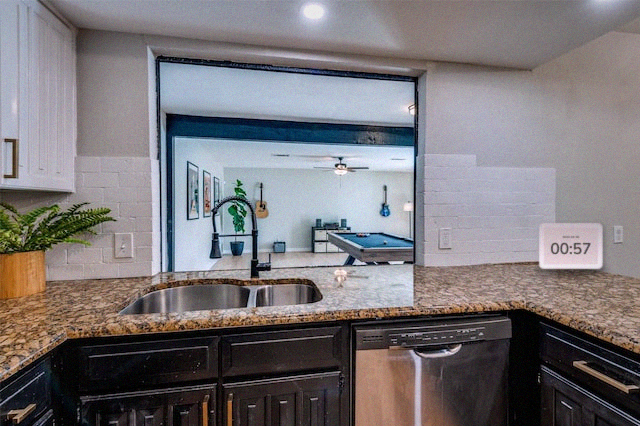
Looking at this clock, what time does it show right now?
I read 0:57
